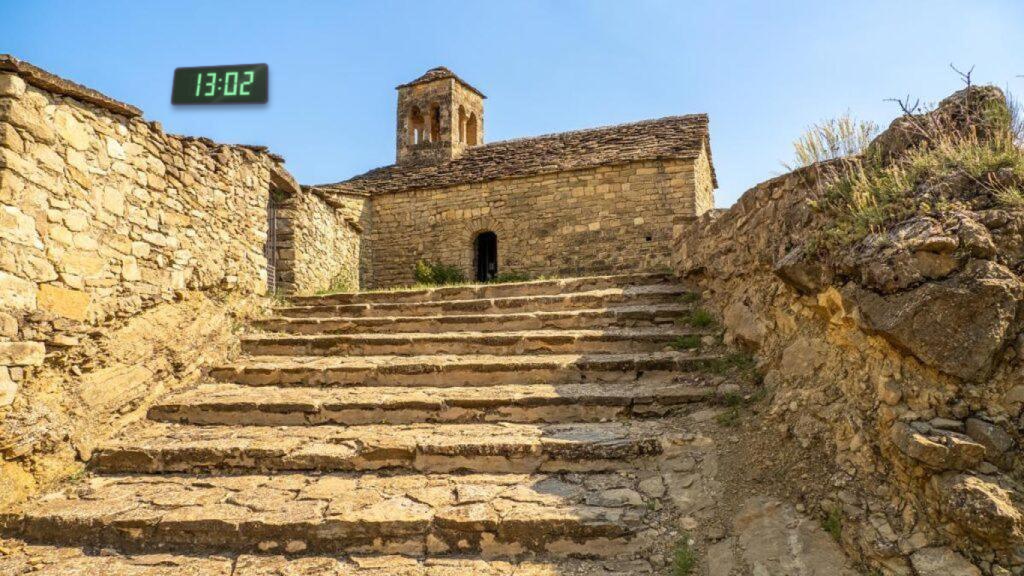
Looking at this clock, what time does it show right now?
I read 13:02
